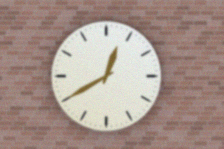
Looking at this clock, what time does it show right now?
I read 12:40
